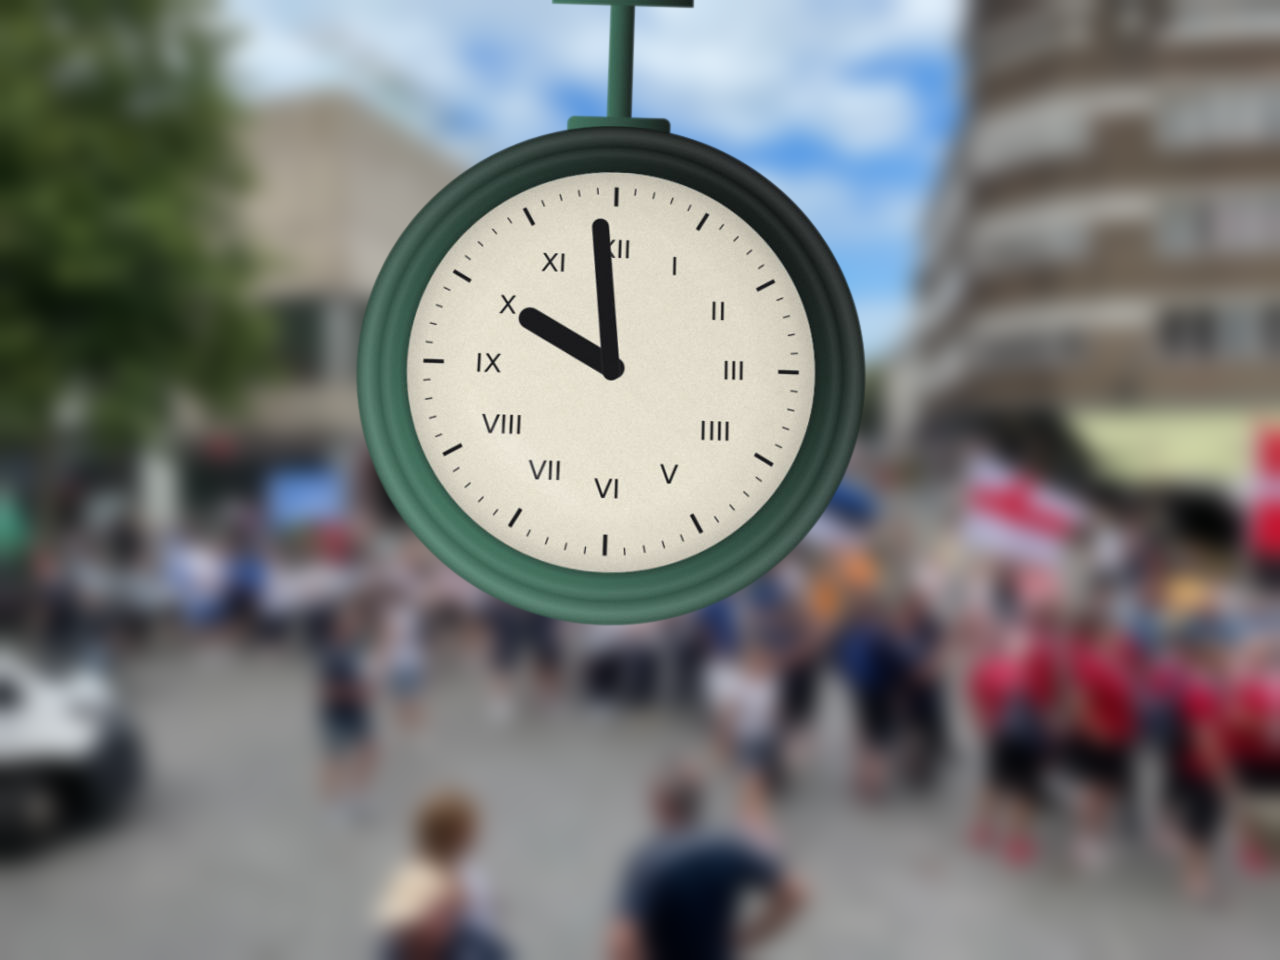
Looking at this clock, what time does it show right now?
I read 9:59
